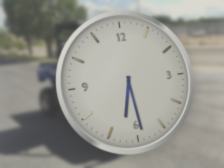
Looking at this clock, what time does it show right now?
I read 6:29
